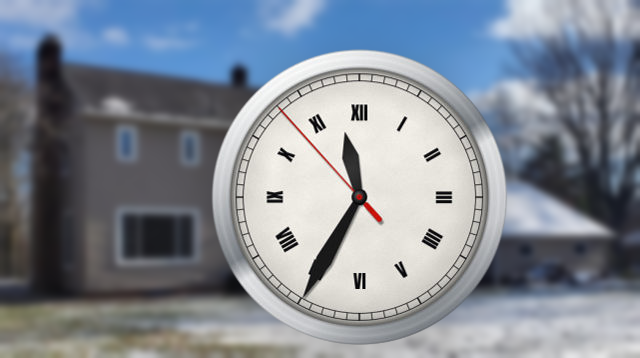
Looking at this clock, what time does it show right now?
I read 11:34:53
